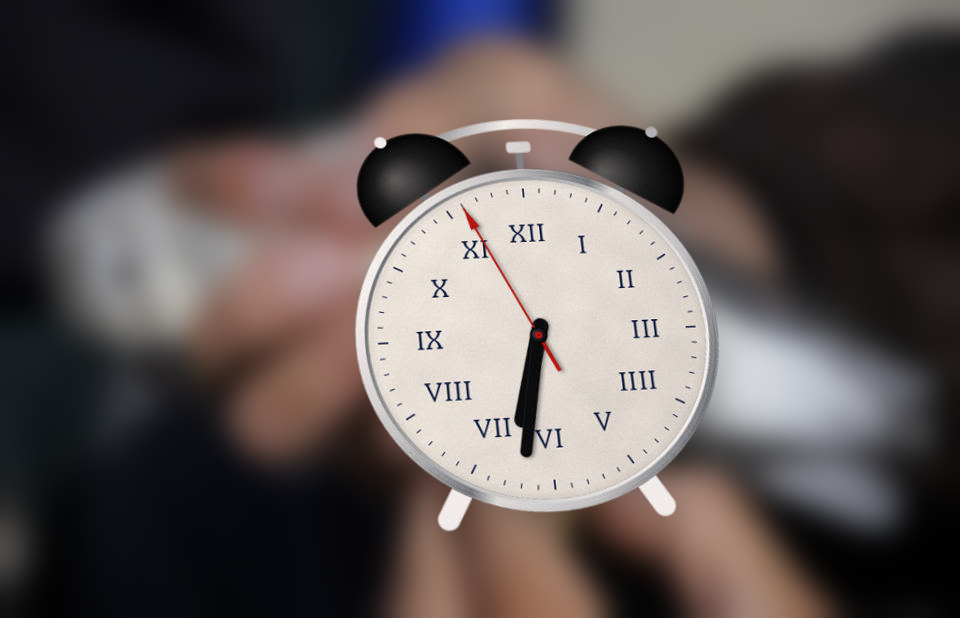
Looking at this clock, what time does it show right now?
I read 6:31:56
